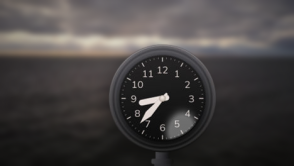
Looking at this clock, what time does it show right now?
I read 8:37
